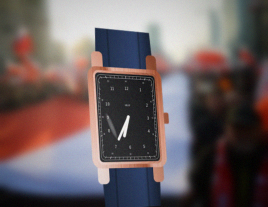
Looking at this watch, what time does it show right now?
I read 6:35
